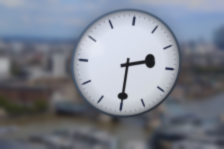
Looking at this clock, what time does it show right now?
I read 2:30
